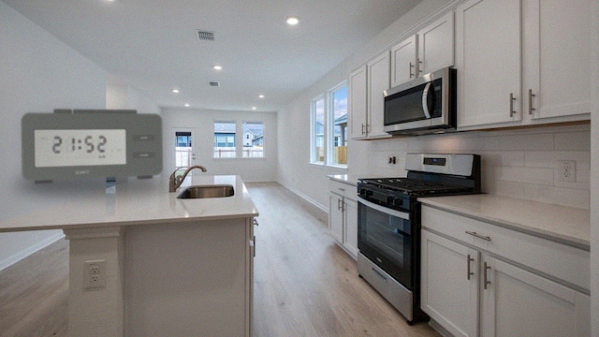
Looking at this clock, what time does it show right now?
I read 21:52
